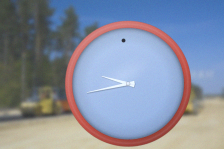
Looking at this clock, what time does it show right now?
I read 9:44
